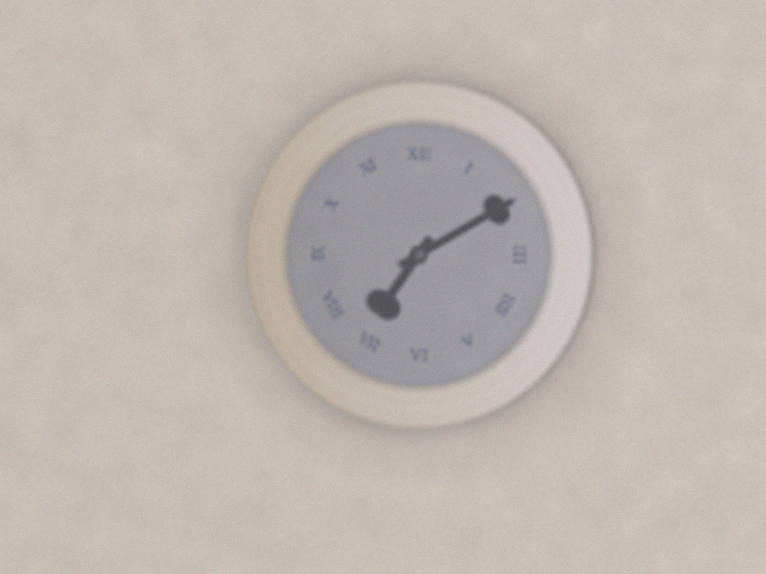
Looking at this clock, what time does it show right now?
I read 7:10
